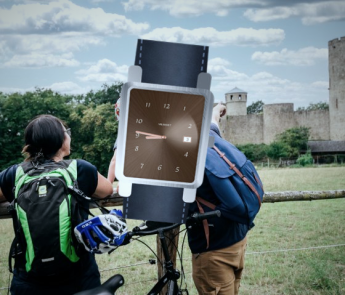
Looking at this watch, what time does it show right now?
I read 8:46
